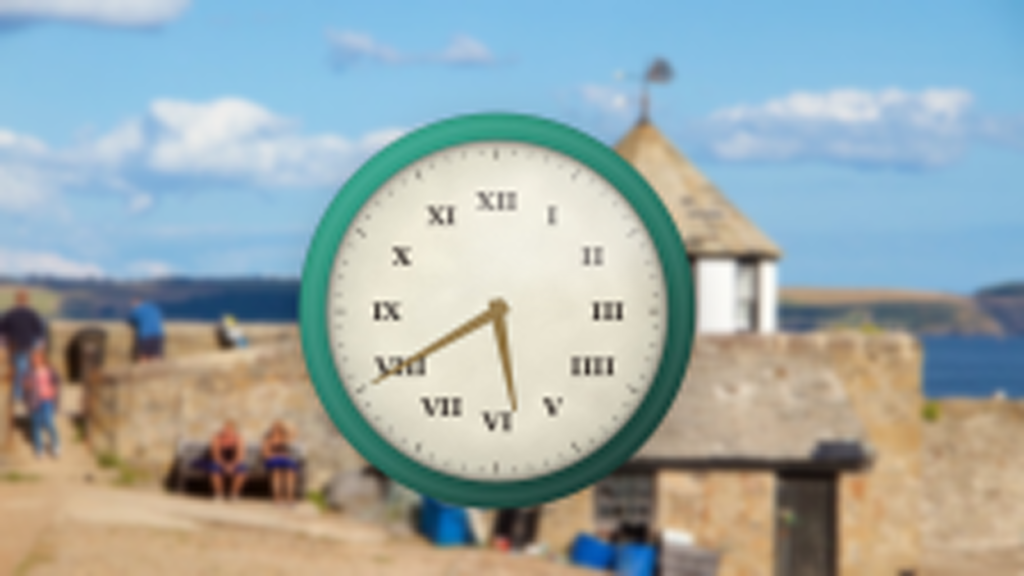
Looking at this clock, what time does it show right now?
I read 5:40
